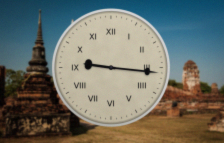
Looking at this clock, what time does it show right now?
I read 9:16
